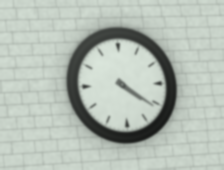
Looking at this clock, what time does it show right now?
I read 4:21
